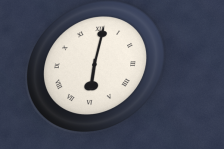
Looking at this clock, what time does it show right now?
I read 6:01
